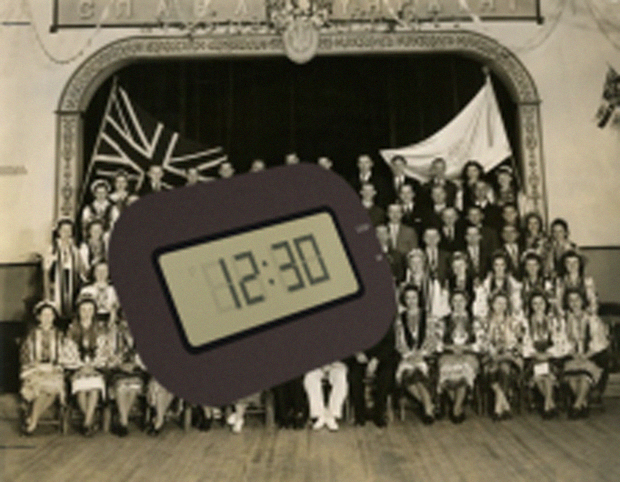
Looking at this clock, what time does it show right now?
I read 12:30
